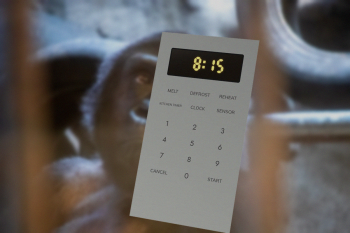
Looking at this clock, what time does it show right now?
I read 8:15
